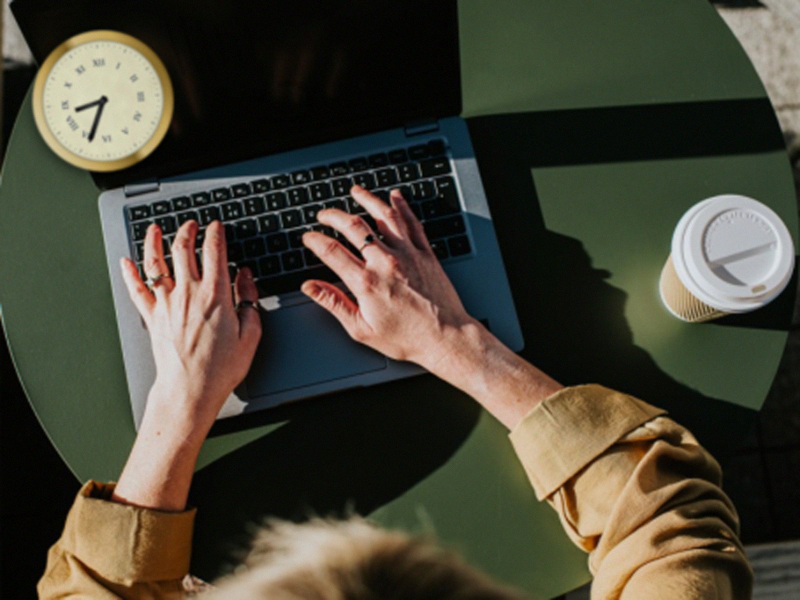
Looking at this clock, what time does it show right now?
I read 8:34
